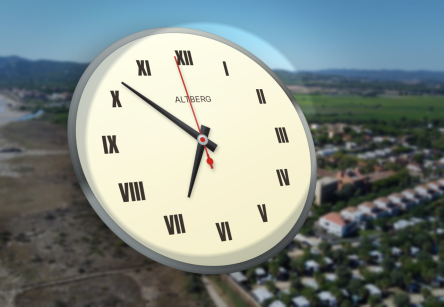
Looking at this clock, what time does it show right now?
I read 6:51:59
